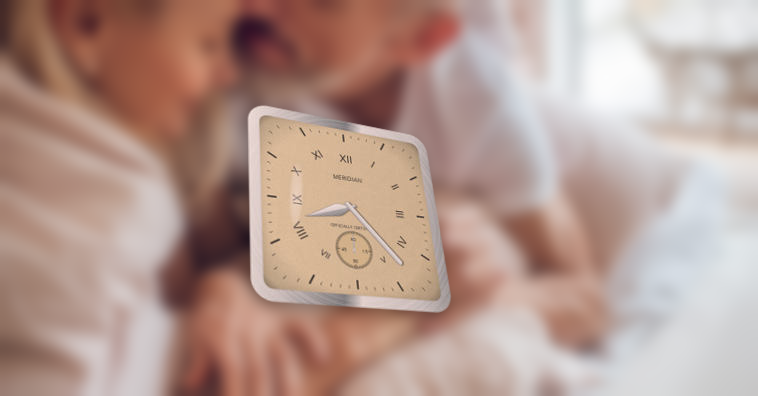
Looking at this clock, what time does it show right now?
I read 8:23
